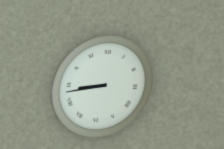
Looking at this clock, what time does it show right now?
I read 8:43
